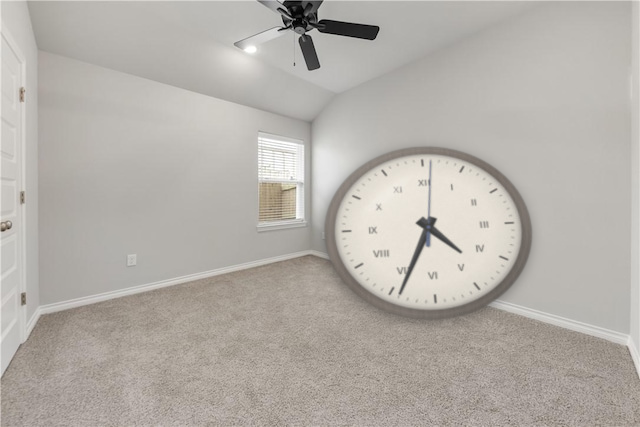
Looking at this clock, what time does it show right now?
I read 4:34:01
